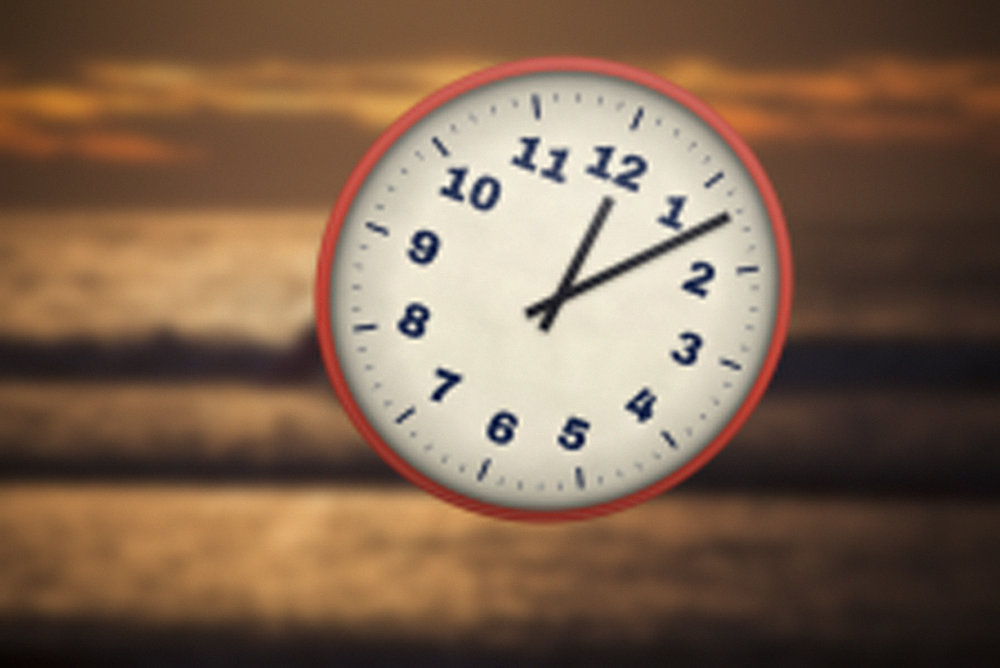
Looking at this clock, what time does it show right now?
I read 12:07
